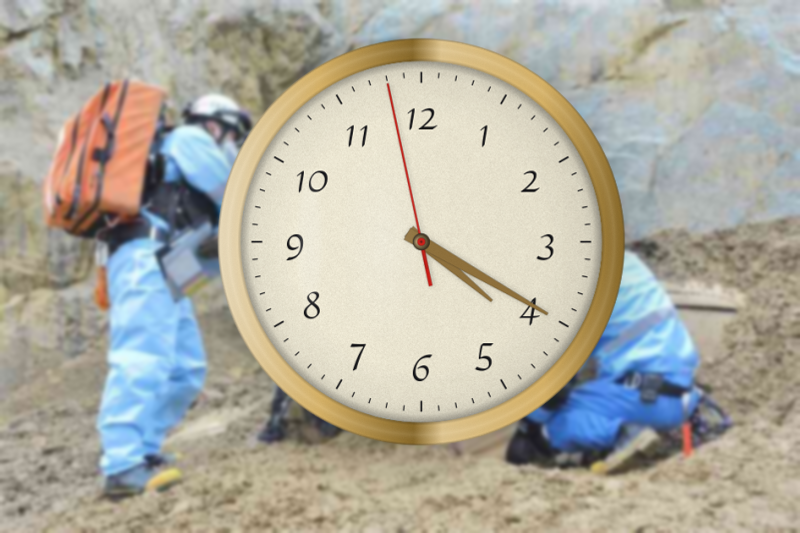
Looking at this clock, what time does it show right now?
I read 4:19:58
